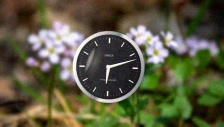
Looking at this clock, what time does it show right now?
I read 6:12
